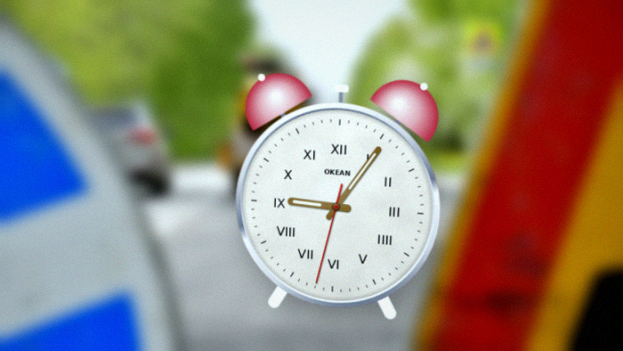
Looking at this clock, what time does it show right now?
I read 9:05:32
